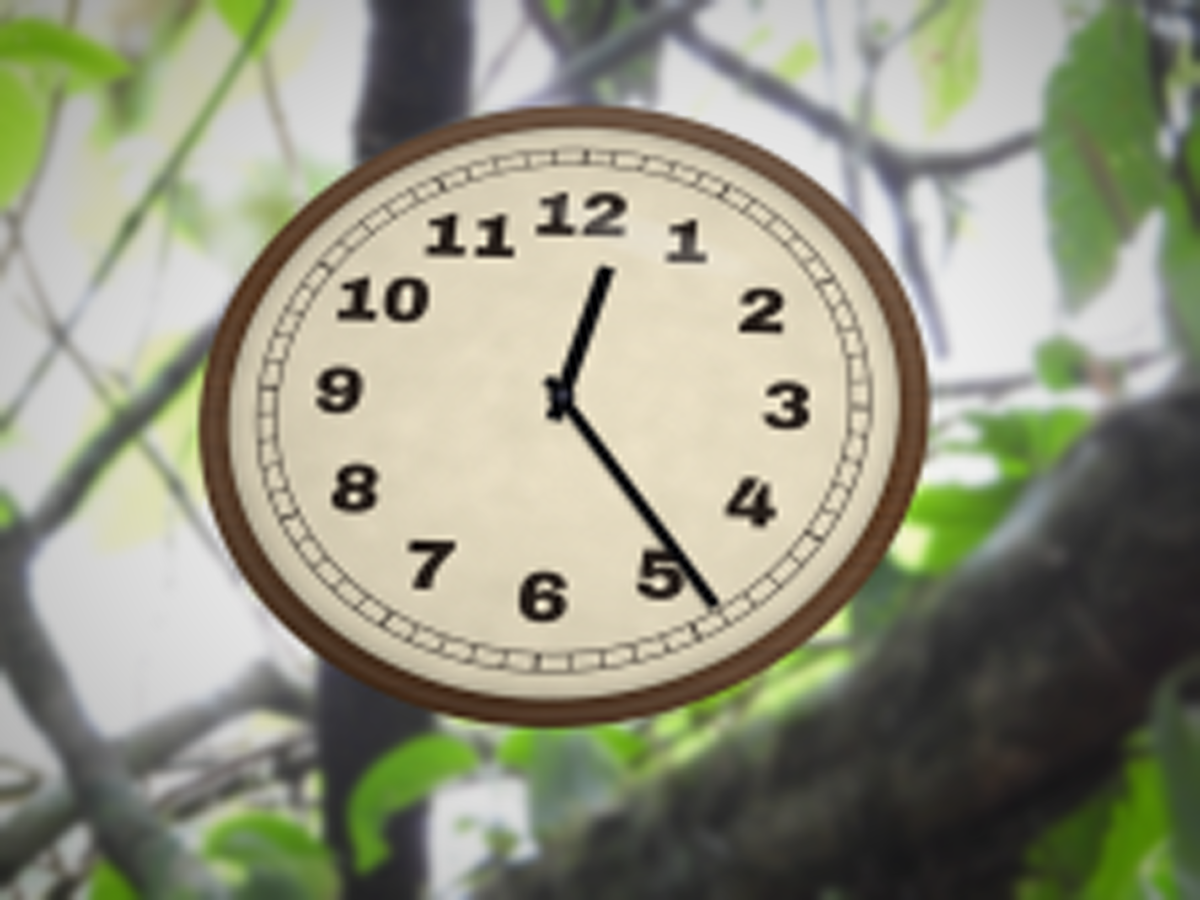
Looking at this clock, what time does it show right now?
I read 12:24
